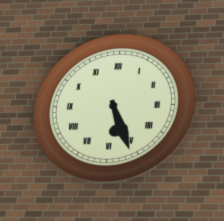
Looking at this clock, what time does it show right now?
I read 5:26
